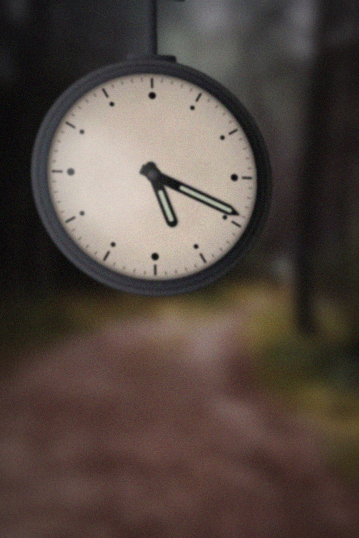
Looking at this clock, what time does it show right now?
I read 5:19
